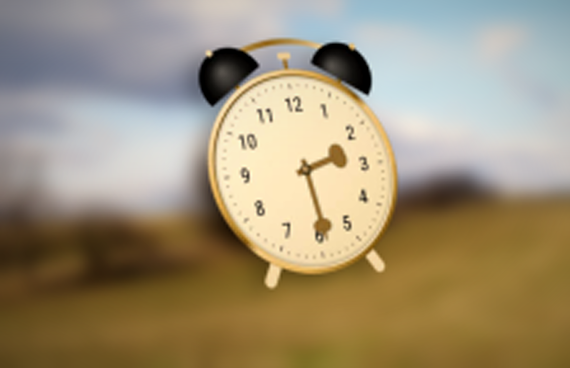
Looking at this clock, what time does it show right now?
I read 2:29
